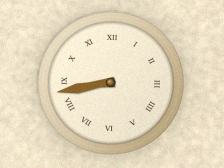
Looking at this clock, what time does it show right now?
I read 8:43
